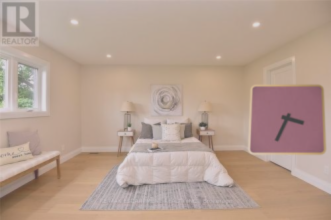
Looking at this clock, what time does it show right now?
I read 3:34
